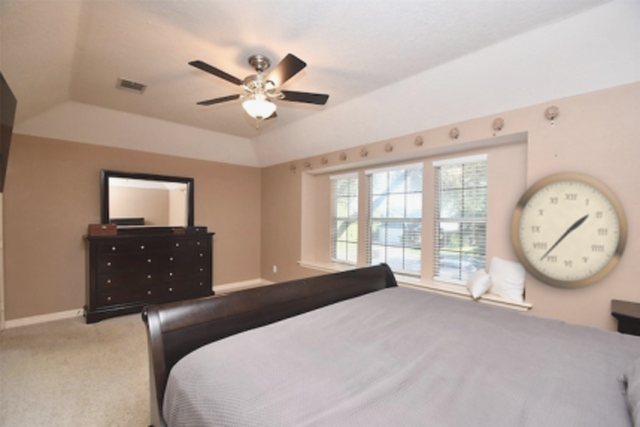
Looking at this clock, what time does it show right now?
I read 1:37
